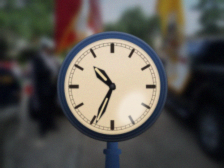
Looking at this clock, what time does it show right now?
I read 10:34
